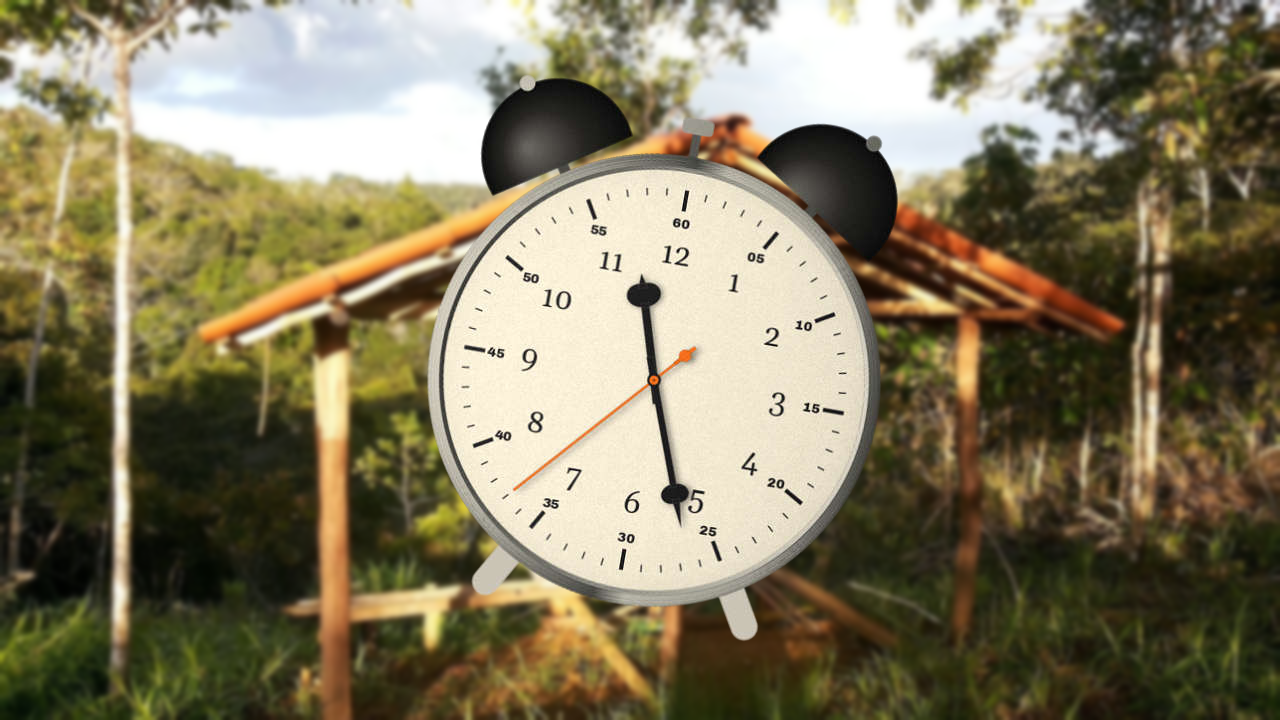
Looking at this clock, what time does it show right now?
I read 11:26:37
